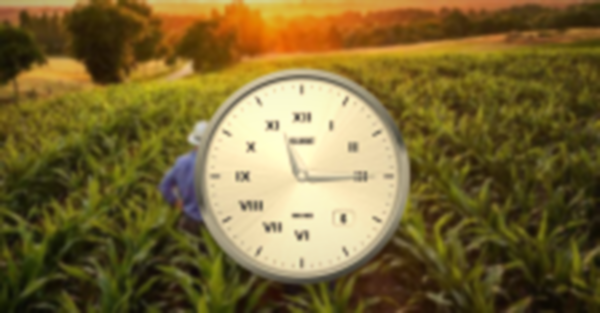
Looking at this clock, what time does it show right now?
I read 11:15
